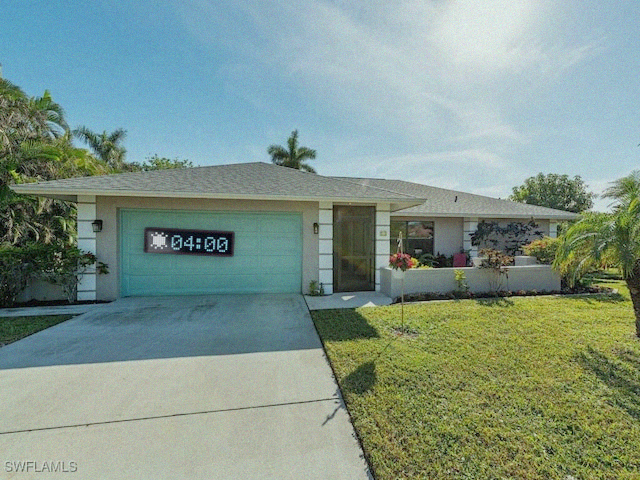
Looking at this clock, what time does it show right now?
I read 4:00
